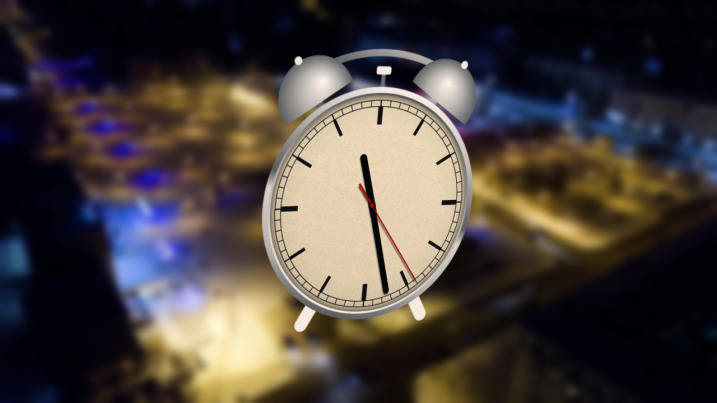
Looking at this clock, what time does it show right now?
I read 11:27:24
